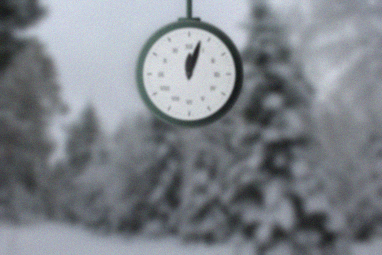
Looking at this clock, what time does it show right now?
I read 12:03
